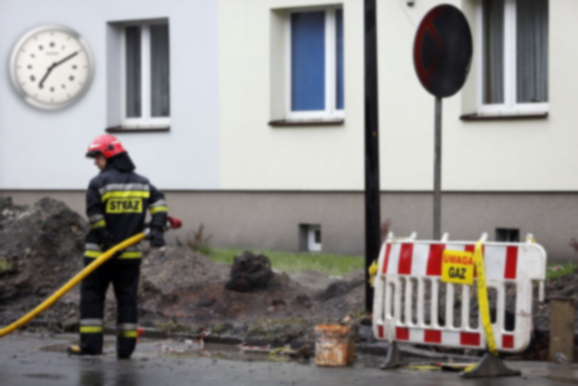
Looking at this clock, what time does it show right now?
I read 7:10
